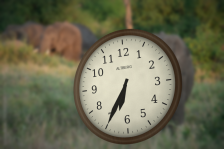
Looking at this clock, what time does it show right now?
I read 6:35
